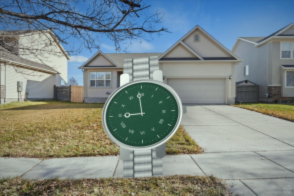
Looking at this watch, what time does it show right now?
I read 8:59
